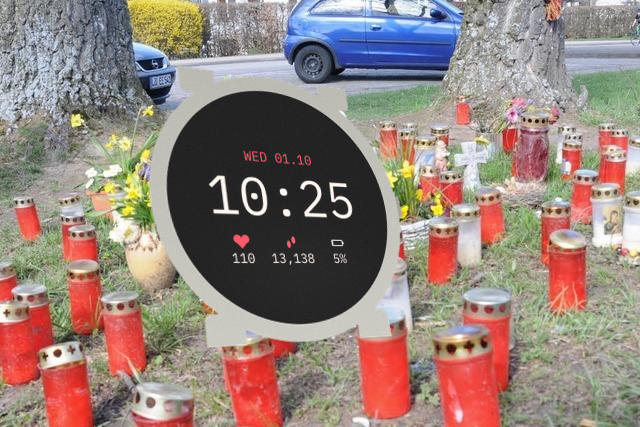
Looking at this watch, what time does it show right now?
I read 10:25
